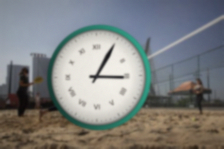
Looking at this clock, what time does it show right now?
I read 3:05
